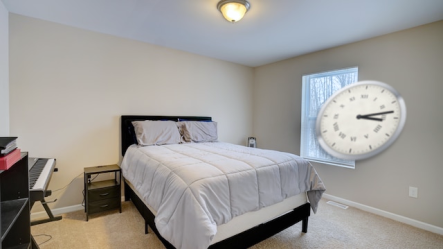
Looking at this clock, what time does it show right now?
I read 3:13
